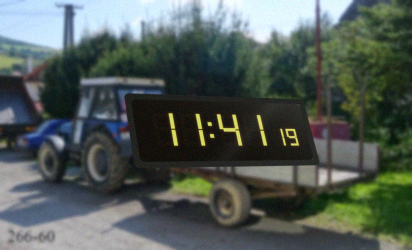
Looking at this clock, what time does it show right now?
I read 11:41:19
